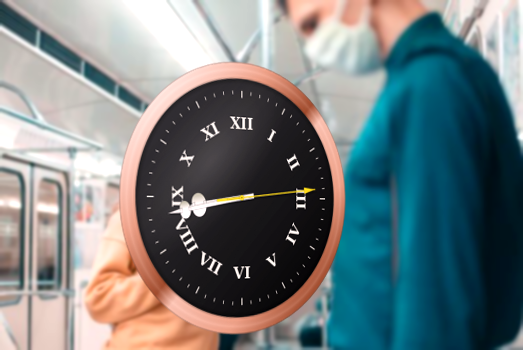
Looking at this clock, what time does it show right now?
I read 8:43:14
